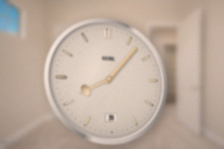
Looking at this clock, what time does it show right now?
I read 8:07
